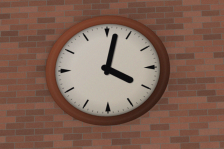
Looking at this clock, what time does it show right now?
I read 4:02
